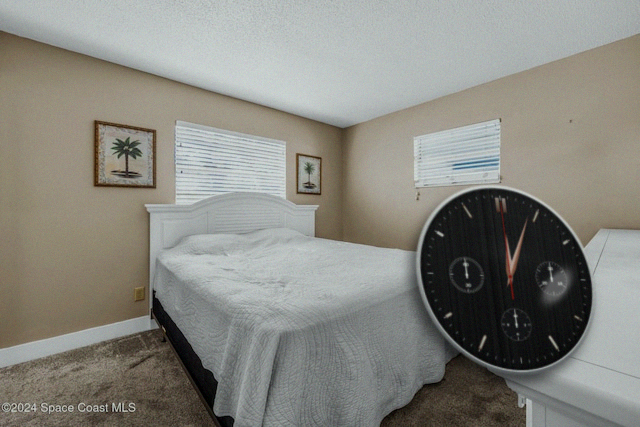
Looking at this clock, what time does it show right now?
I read 12:04
